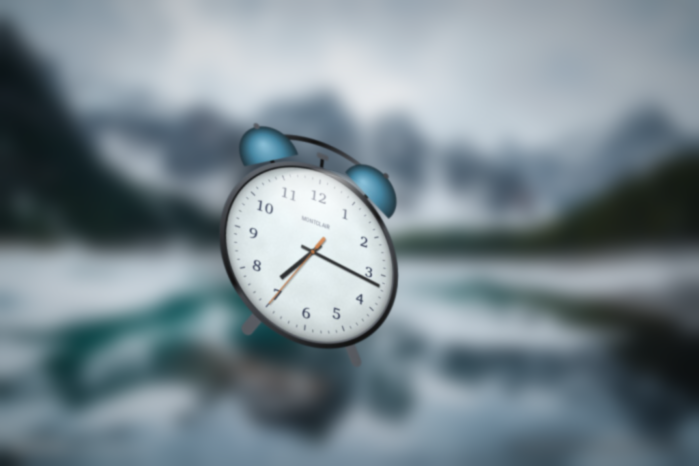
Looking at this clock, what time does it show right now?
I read 7:16:35
